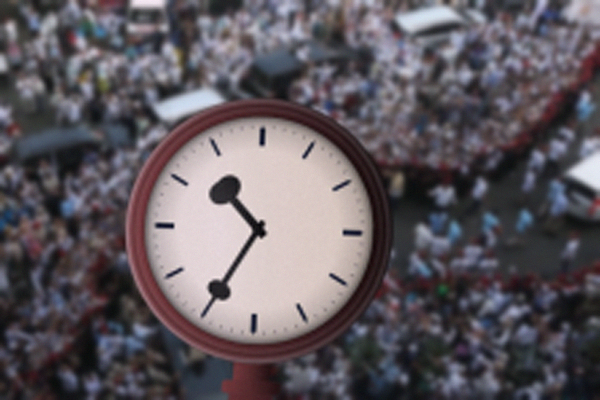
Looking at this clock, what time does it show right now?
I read 10:35
